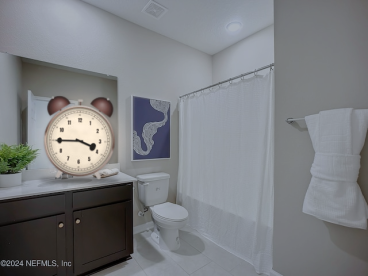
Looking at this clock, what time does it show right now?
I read 3:45
